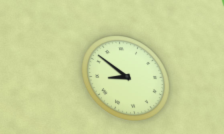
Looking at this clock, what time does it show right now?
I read 8:52
